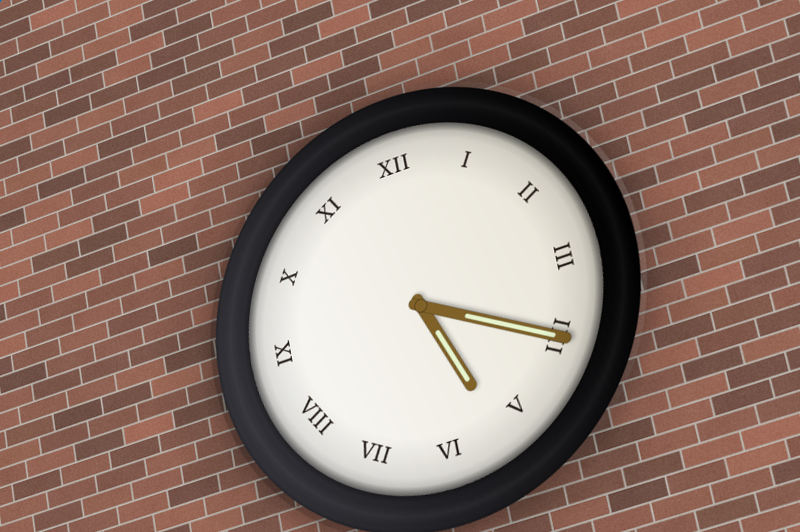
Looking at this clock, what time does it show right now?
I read 5:20
